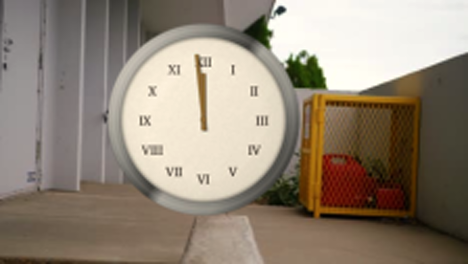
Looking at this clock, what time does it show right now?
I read 11:59
